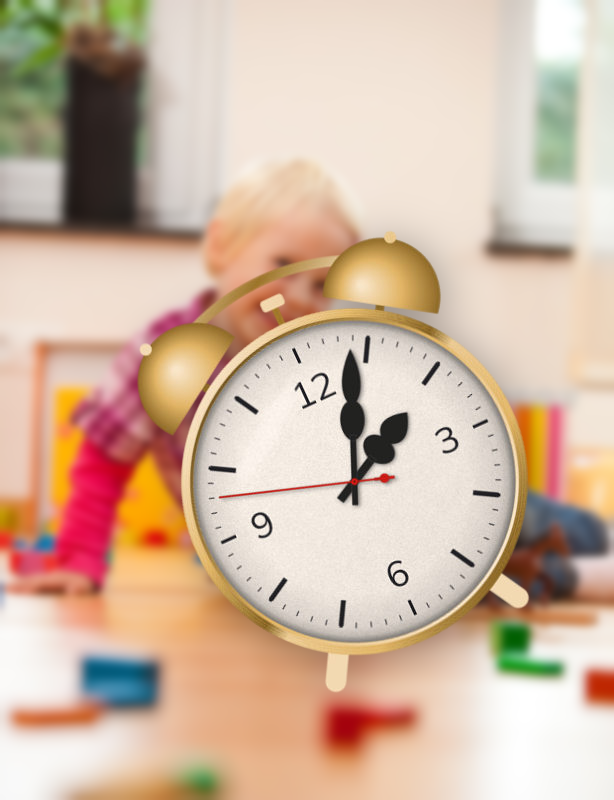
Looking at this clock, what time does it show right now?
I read 2:03:48
